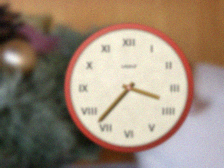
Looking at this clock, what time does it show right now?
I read 3:37
